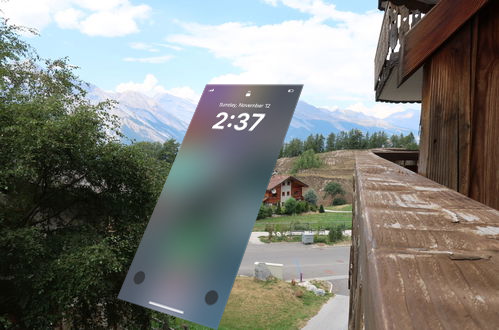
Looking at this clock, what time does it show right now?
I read 2:37
